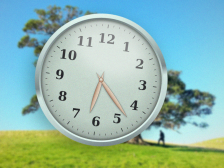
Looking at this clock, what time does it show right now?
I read 6:23
